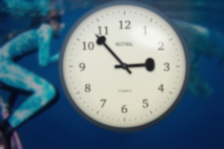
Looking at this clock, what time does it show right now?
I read 2:53
